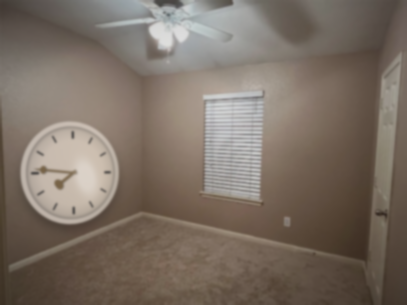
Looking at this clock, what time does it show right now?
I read 7:46
